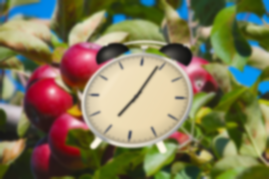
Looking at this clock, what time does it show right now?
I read 7:04
